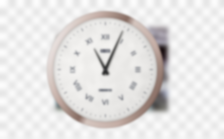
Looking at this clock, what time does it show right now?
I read 11:04
